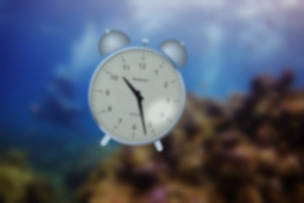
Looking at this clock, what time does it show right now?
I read 10:27
